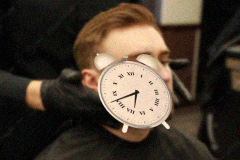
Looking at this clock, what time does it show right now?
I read 6:42
